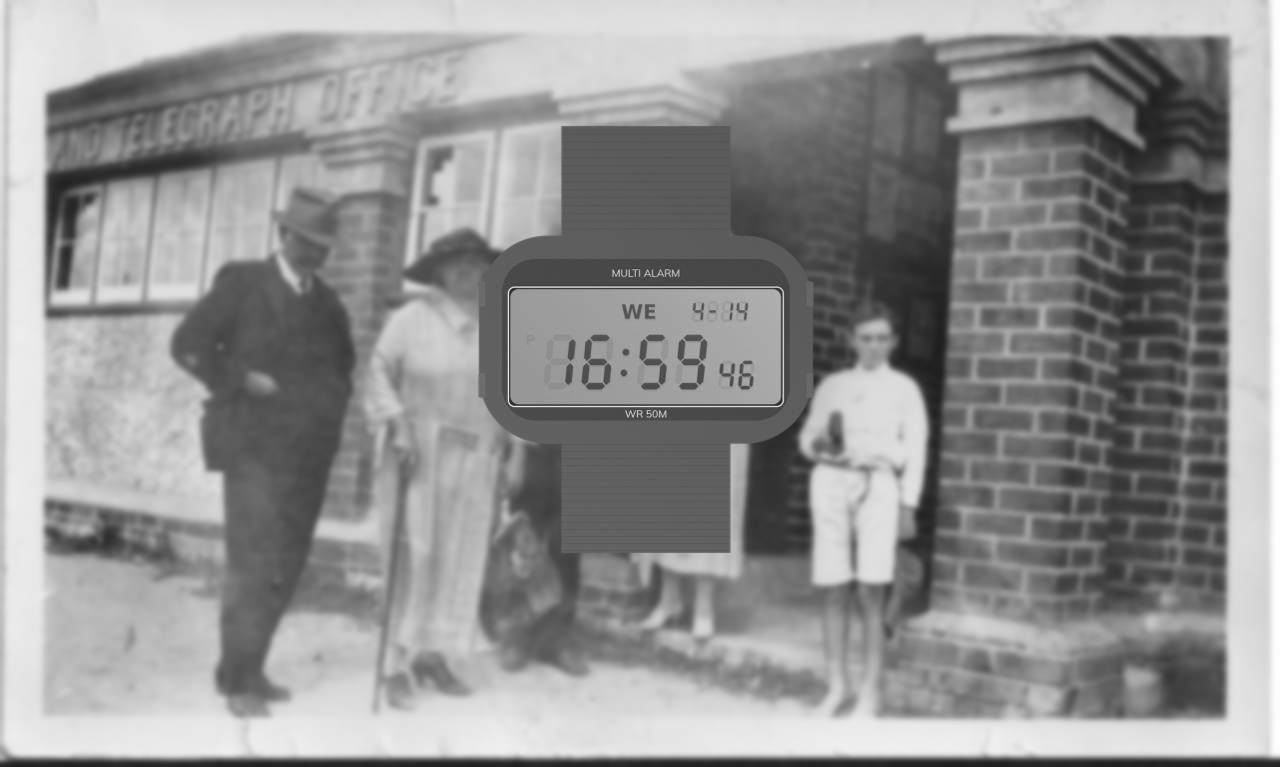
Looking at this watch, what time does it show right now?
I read 16:59:46
